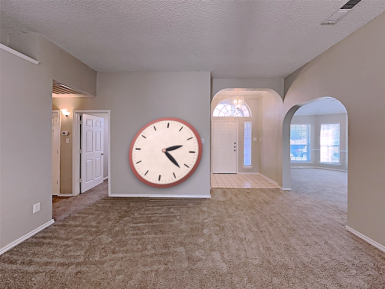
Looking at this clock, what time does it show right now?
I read 2:22
